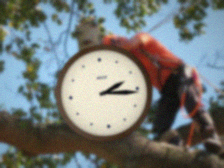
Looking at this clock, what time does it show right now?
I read 2:16
